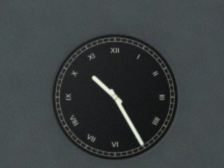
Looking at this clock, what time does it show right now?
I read 10:25
